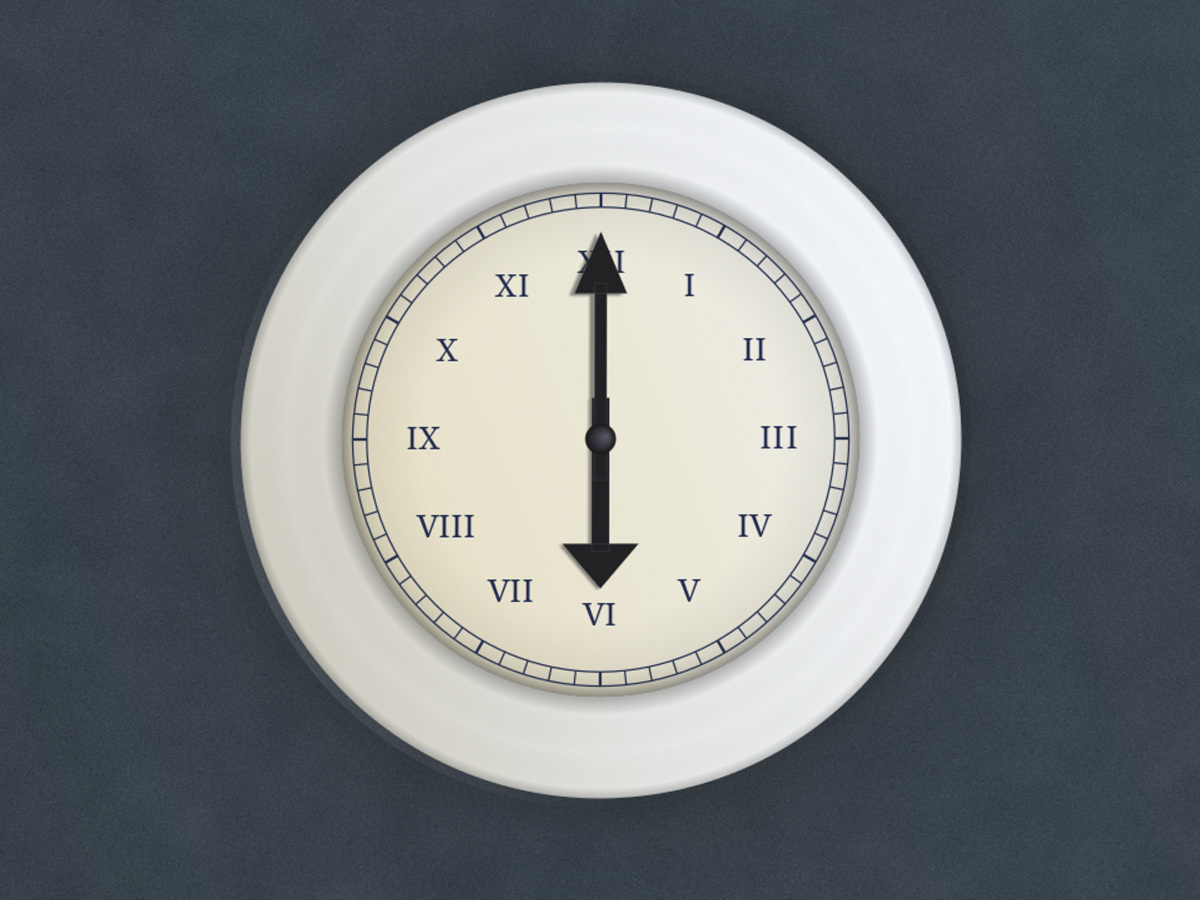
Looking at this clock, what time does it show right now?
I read 6:00
